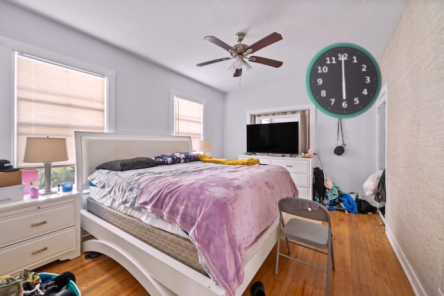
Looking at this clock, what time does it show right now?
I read 6:00
